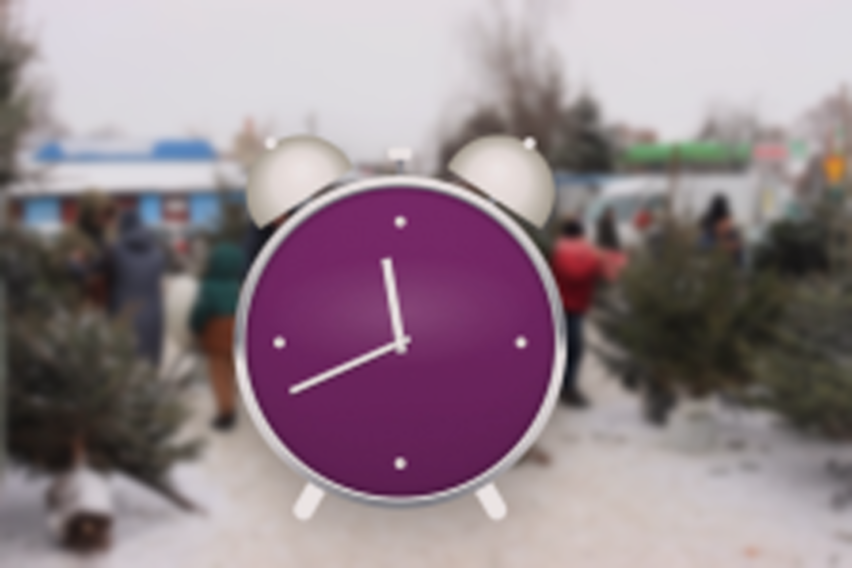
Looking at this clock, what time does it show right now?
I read 11:41
